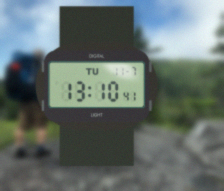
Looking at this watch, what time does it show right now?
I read 13:10:41
